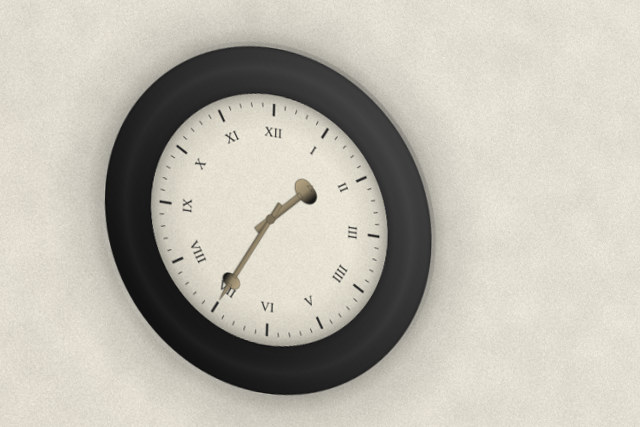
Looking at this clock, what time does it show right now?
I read 1:35
